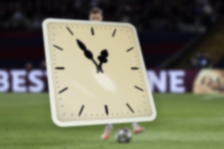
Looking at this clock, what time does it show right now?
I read 12:55
